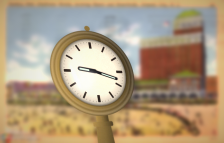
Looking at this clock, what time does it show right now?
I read 9:18
